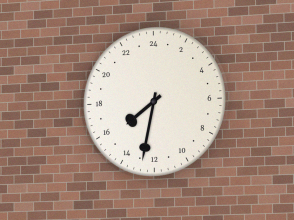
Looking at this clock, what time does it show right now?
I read 15:32
